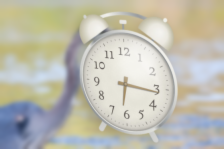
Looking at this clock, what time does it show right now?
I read 6:16
